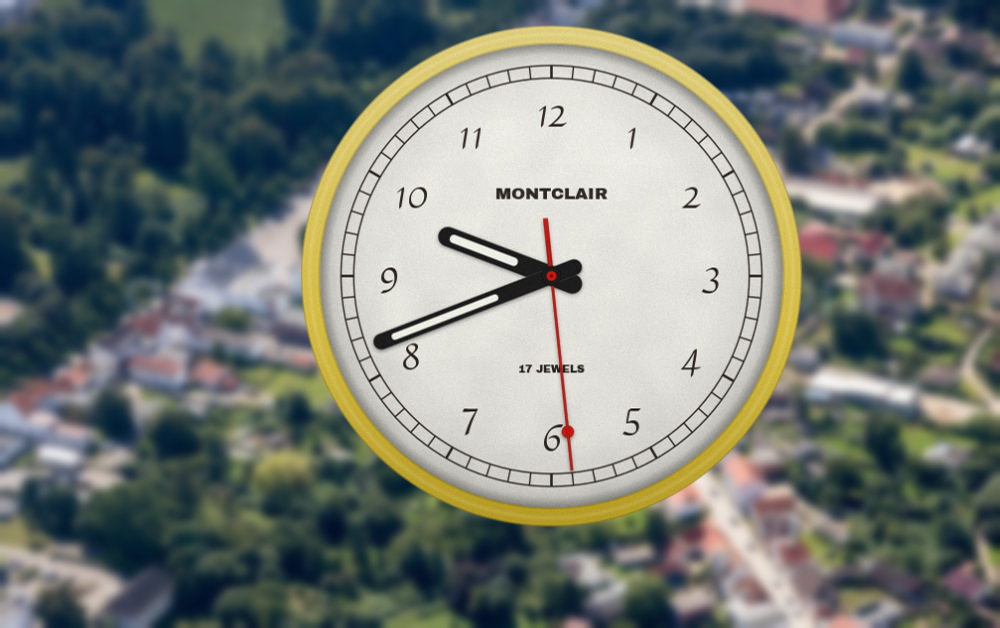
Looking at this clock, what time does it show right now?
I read 9:41:29
